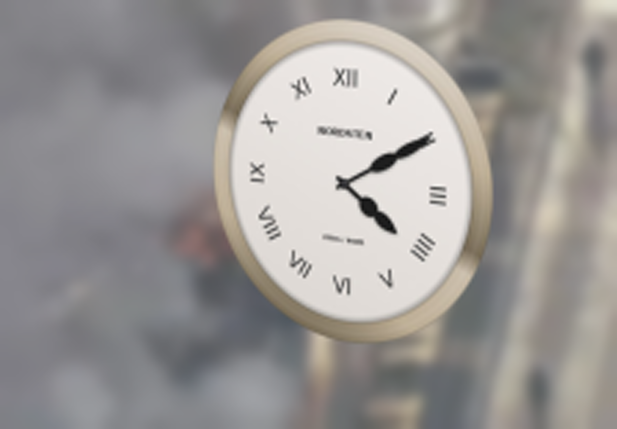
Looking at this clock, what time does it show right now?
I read 4:10
